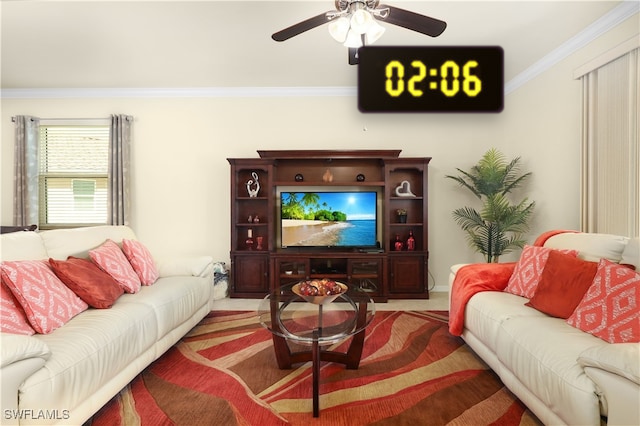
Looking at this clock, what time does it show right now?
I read 2:06
